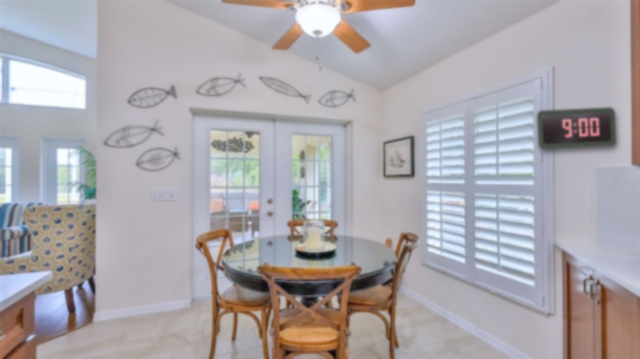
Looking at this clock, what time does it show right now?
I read 9:00
